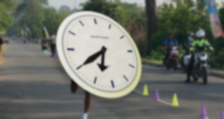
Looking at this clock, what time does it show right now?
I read 6:40
